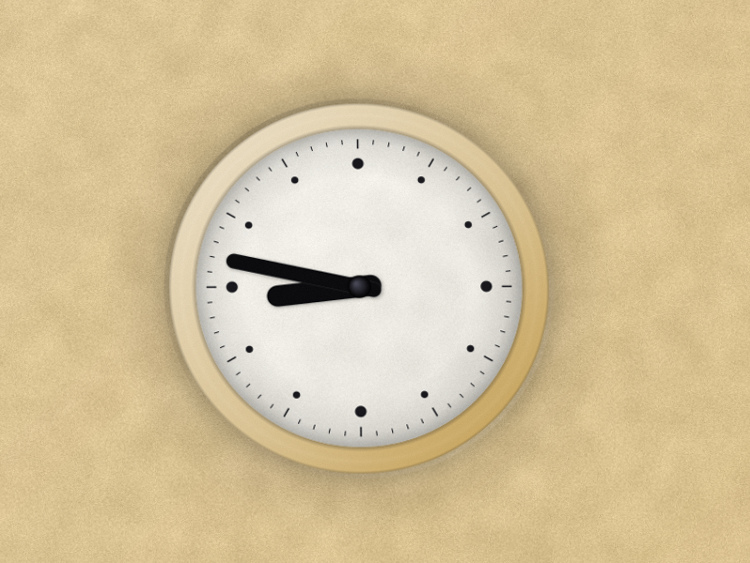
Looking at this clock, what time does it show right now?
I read 8:47
